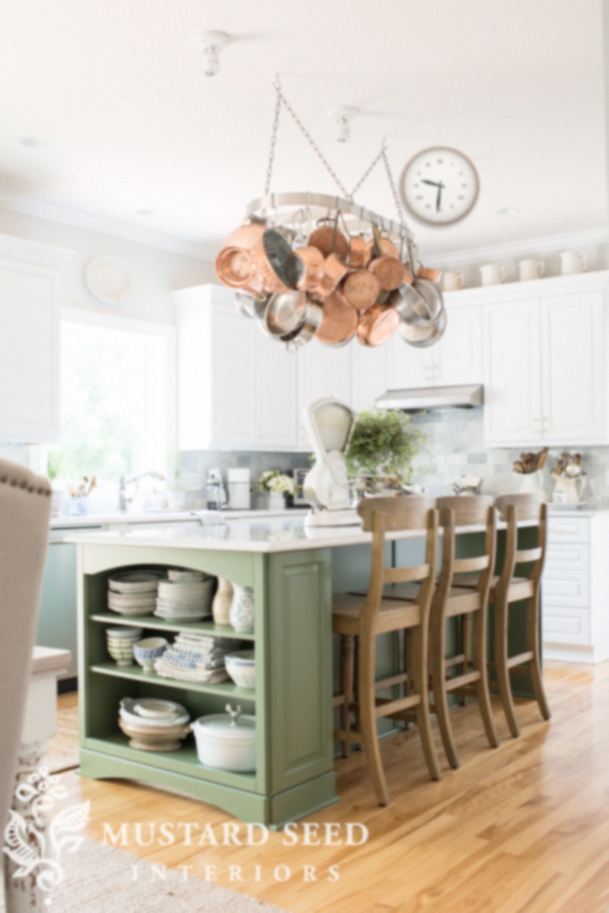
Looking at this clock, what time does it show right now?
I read 9:31
